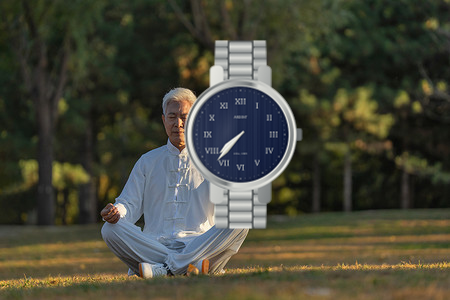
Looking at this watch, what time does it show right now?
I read 7:37
